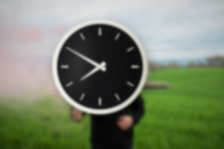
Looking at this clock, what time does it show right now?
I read 7:50
